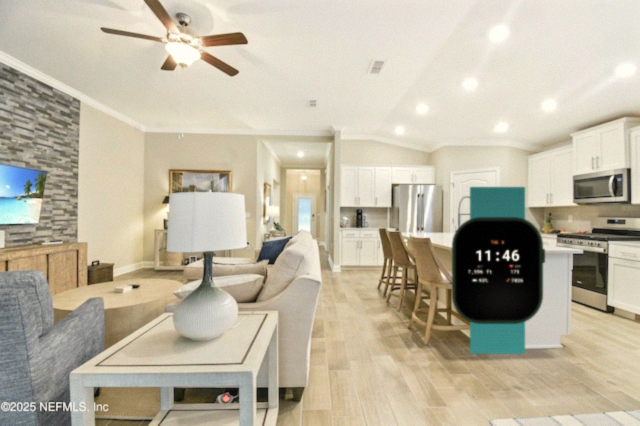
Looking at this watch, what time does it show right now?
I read 11:46
